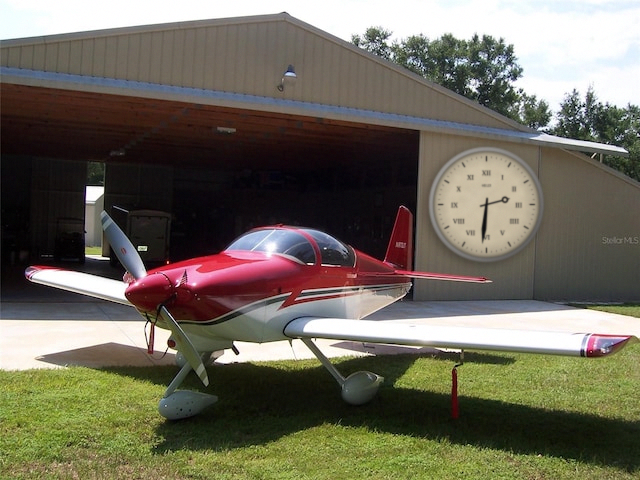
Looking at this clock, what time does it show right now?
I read 2:31
